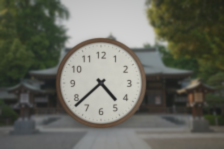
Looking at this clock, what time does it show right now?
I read 4:38
